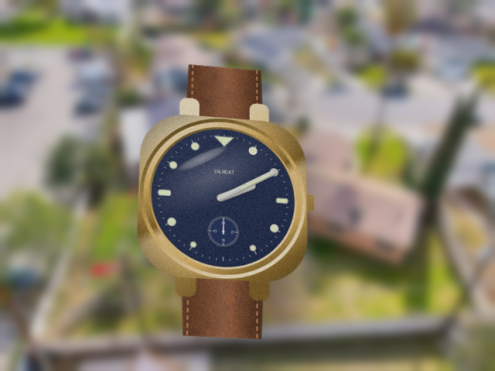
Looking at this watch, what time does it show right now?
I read 2:10
